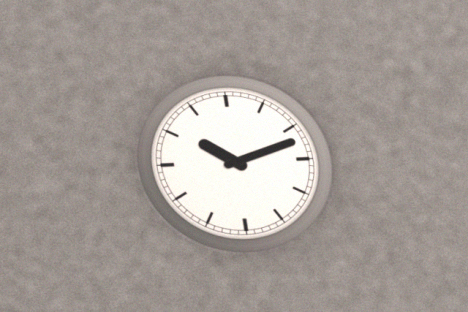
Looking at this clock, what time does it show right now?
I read 10:12
